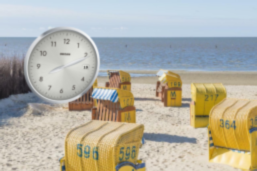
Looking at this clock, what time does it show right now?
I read 8:11
